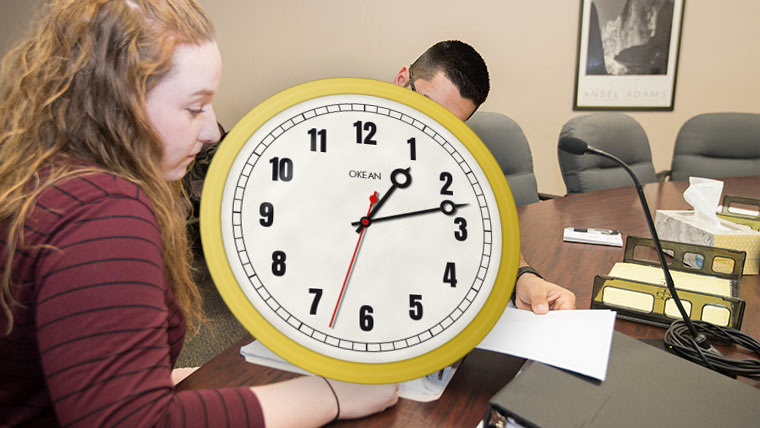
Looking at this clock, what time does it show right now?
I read 1:12:33
